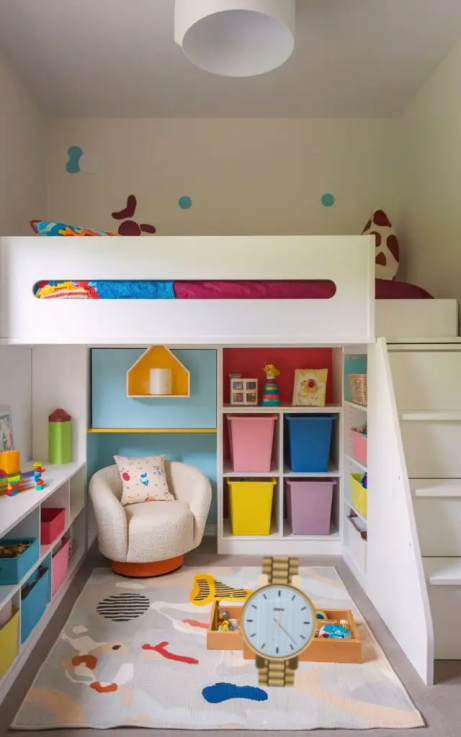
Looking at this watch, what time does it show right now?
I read 6:23
